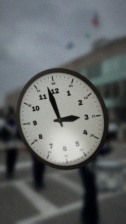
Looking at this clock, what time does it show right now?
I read 2:58
